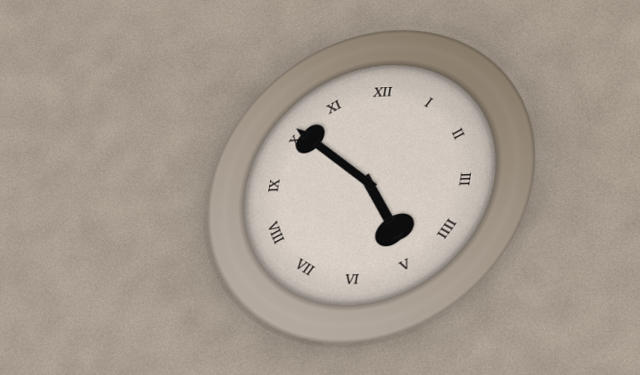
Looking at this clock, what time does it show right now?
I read 4:51
